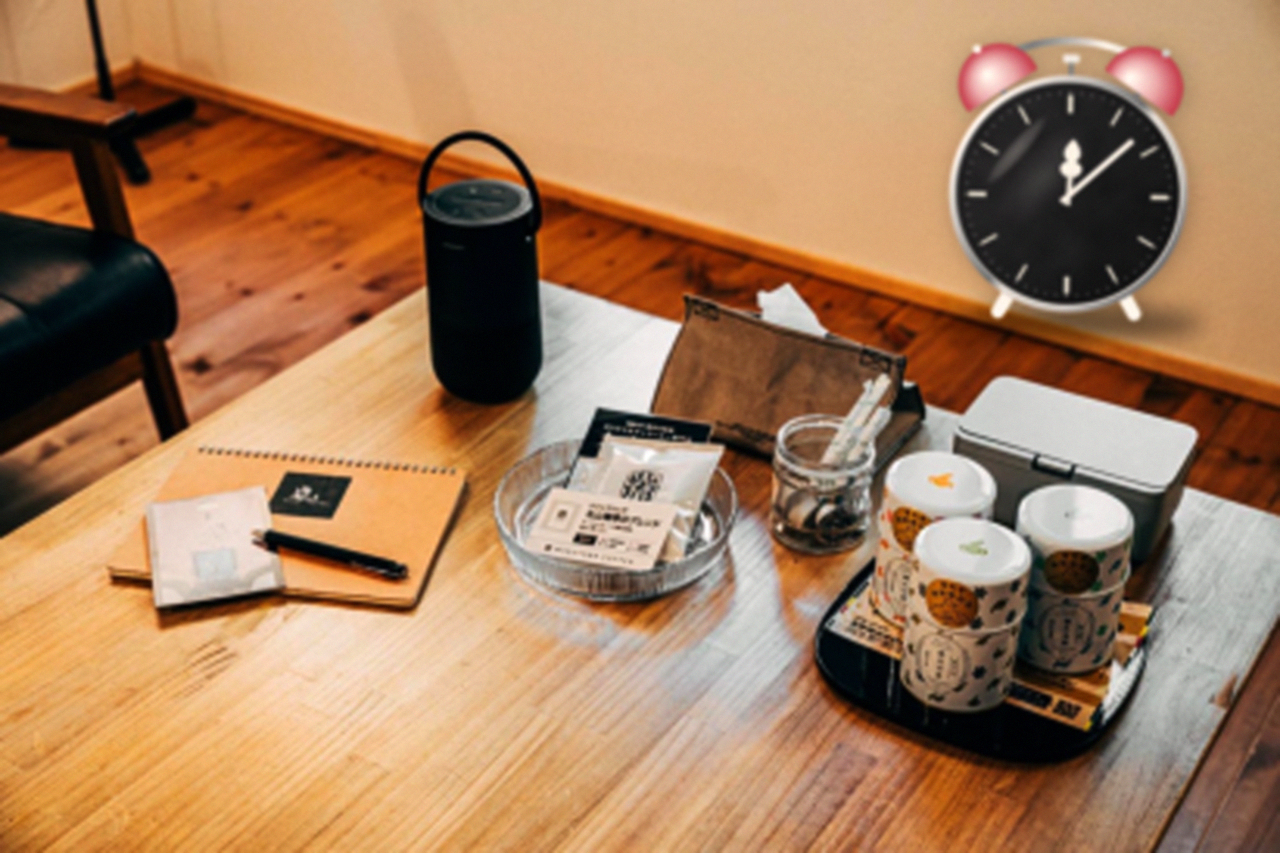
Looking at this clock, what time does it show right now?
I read 12:08
